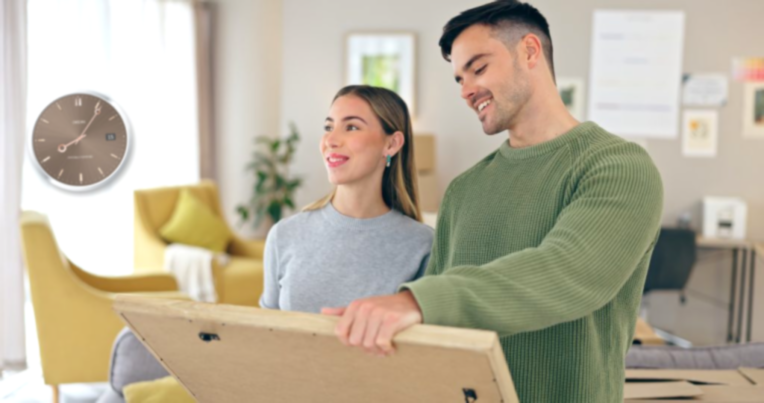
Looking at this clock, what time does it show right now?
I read 8:06
